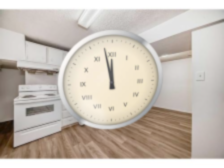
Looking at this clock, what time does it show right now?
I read 11:58
